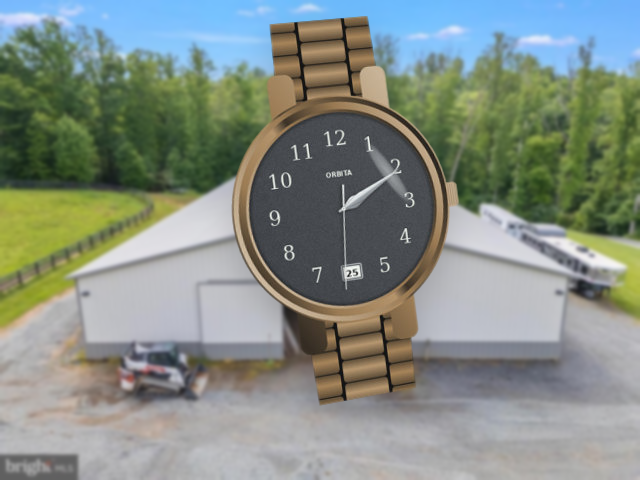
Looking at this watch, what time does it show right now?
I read 2:10:31
